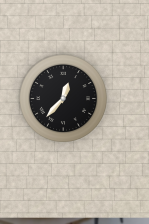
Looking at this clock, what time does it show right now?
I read 12:37
